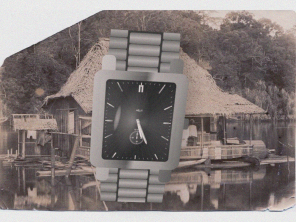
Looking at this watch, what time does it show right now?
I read 5:26
